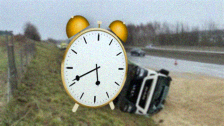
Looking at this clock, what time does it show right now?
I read 5:41
